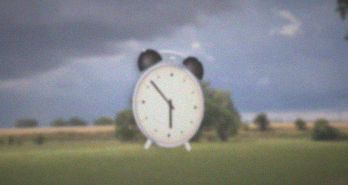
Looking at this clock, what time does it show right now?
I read 5:52
